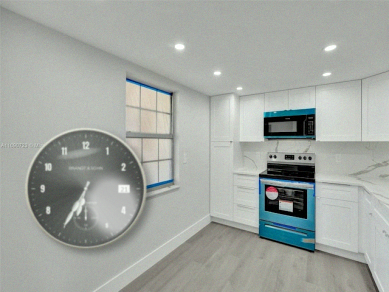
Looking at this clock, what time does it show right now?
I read 6:35
